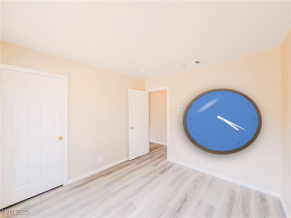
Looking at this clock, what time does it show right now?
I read 4:20
